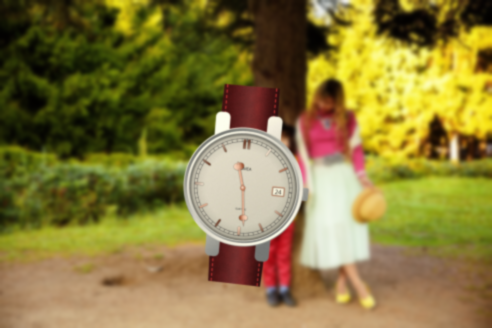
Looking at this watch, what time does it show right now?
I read 11:29
